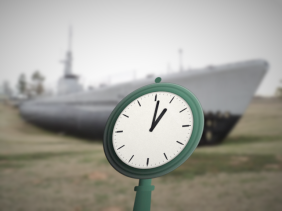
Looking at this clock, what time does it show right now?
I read 1:01
